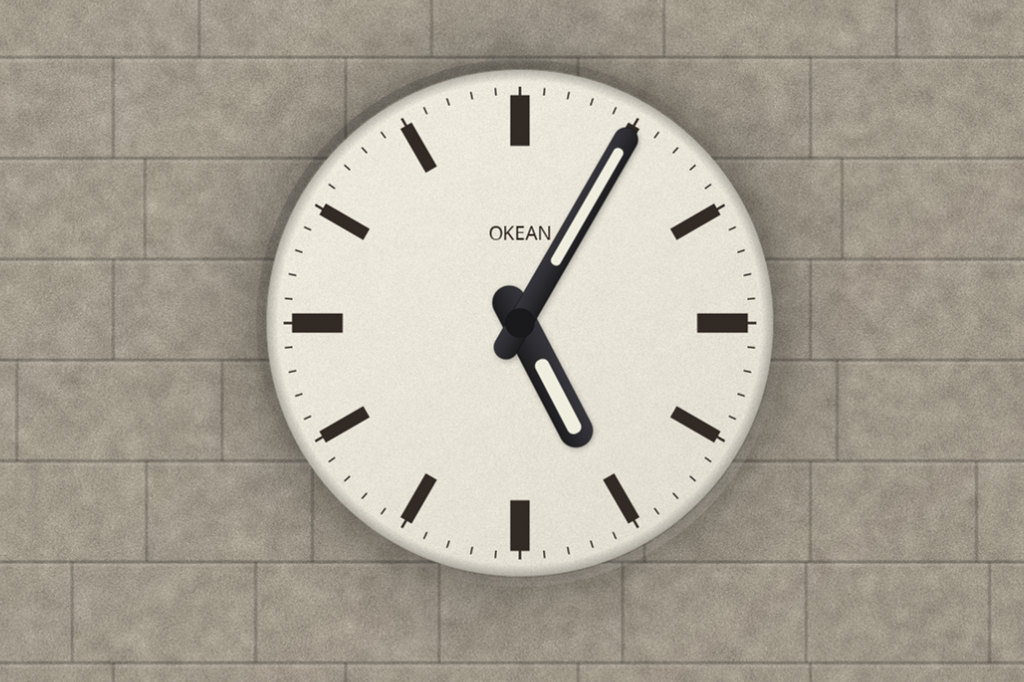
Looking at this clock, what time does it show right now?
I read 5:05
